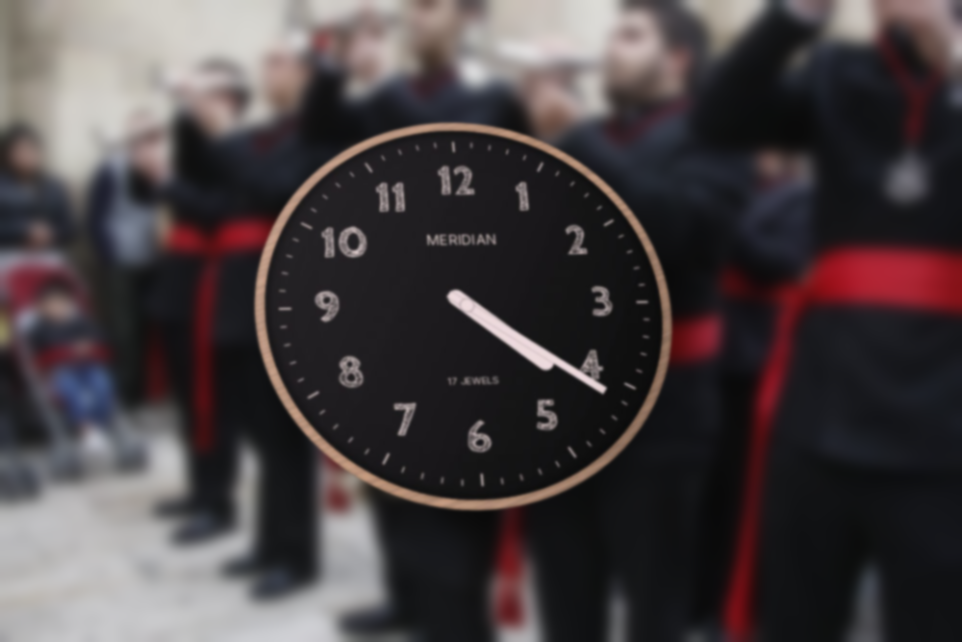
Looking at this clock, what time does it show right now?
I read 4:21
